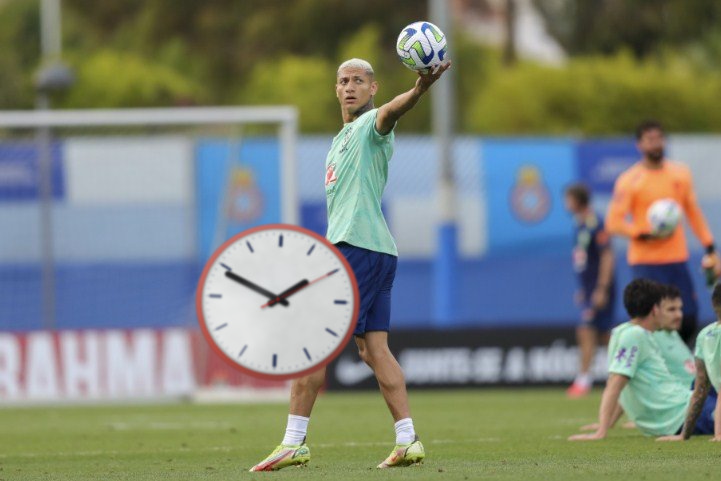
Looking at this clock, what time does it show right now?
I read 1:49:10
